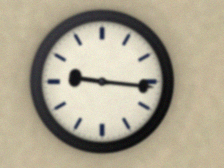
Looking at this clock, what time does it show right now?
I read 9:16
